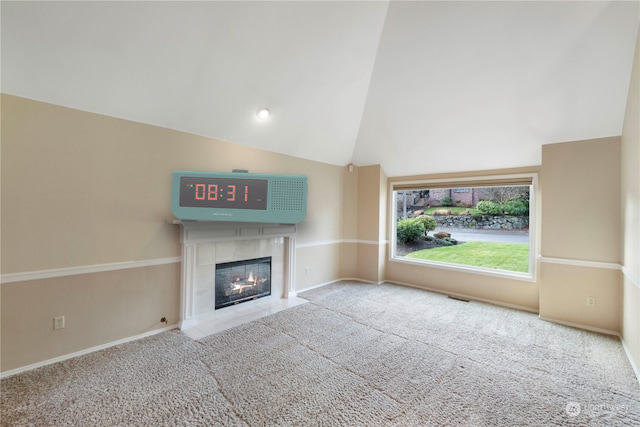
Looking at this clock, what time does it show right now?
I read 8:31
